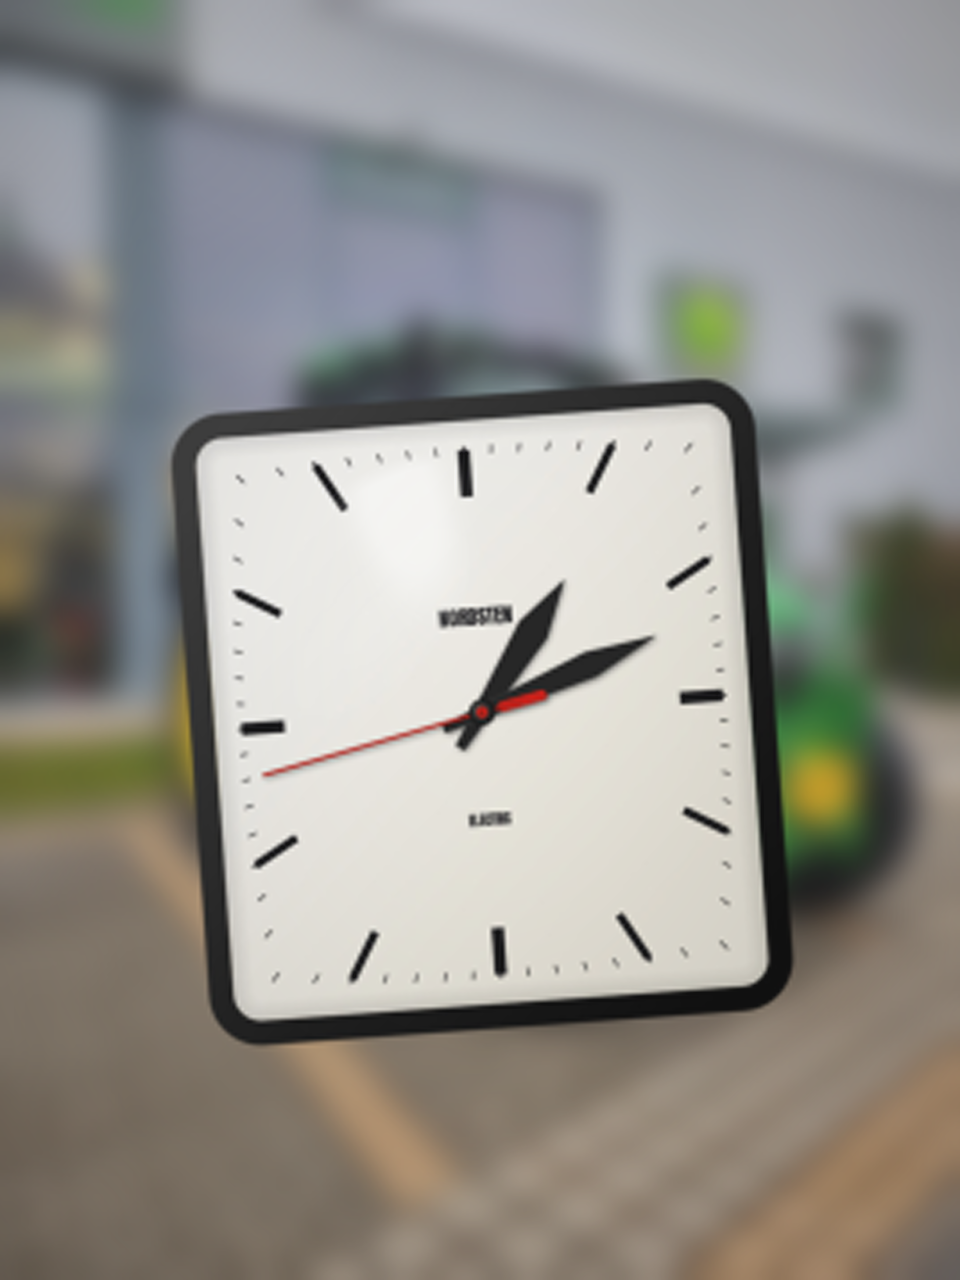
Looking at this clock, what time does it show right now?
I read 1:11:43
